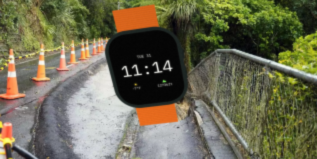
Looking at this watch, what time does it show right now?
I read 11:14
